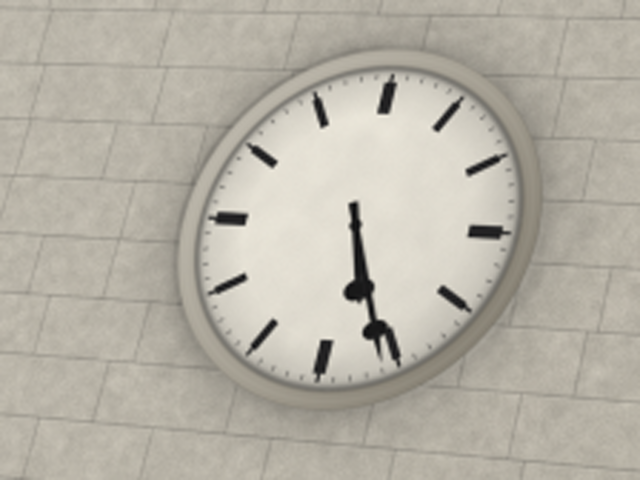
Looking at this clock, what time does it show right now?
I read 5:26
